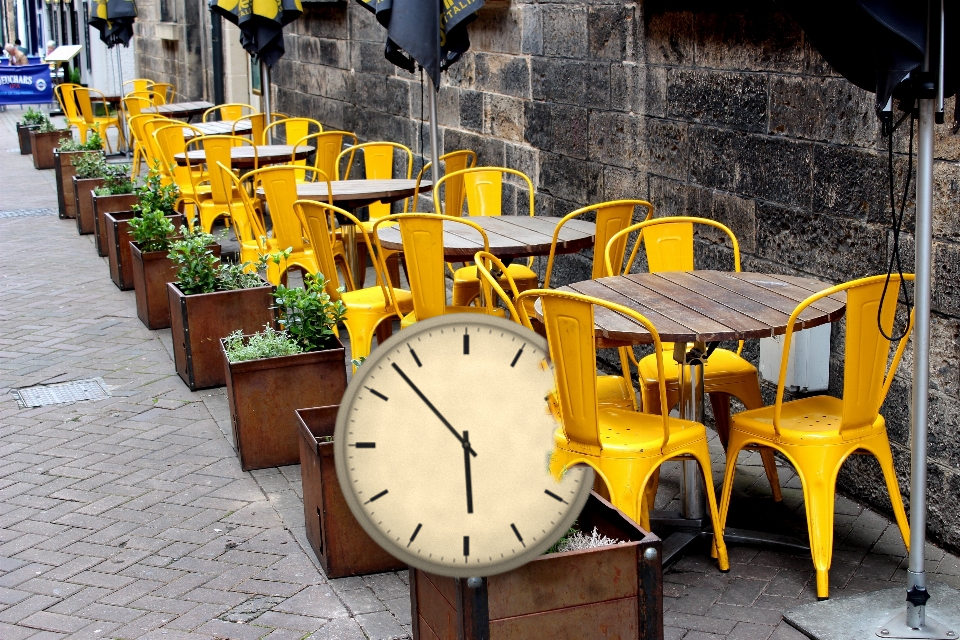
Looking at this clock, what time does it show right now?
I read 5:53
